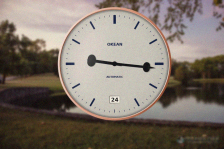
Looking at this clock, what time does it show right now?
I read 9:16
